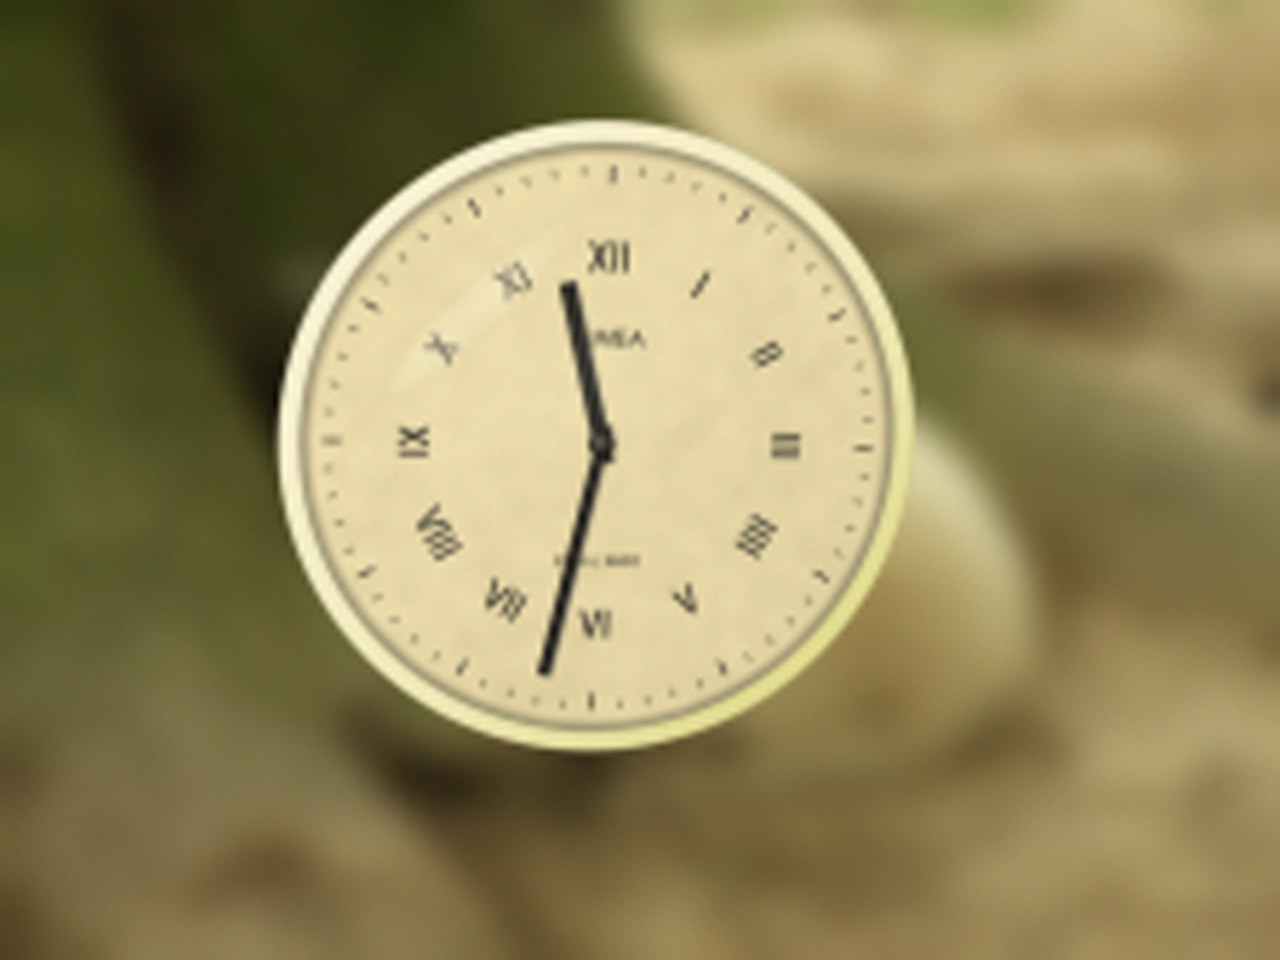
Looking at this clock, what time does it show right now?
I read 11:32
